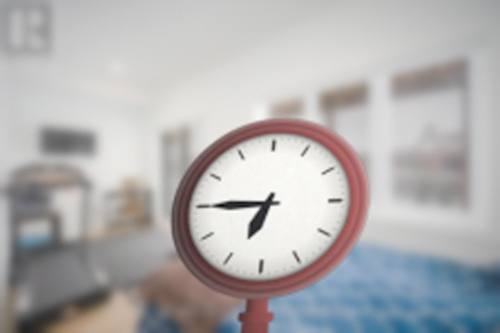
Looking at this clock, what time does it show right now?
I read 6:45
